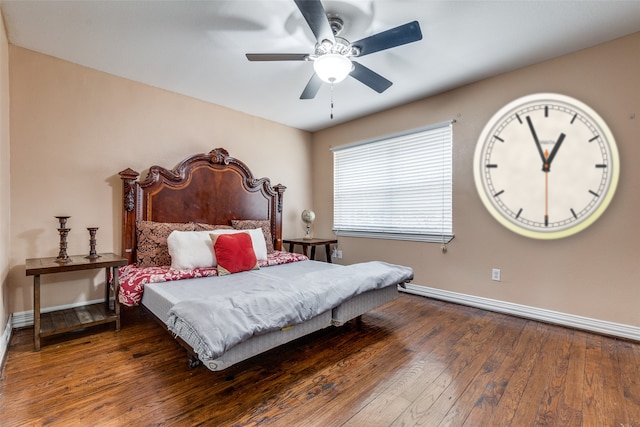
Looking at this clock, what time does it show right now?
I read 12:56:30
